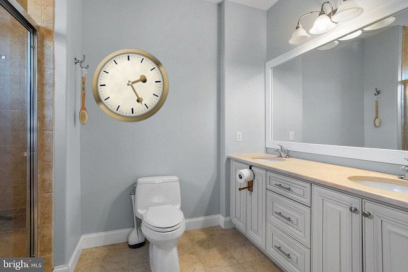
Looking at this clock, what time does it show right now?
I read 2:26
